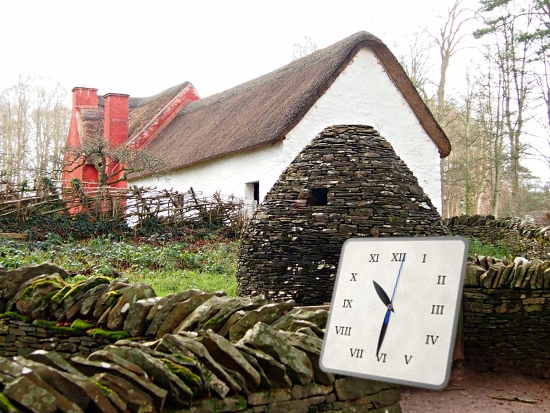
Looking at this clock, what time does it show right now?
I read 10:31:01
